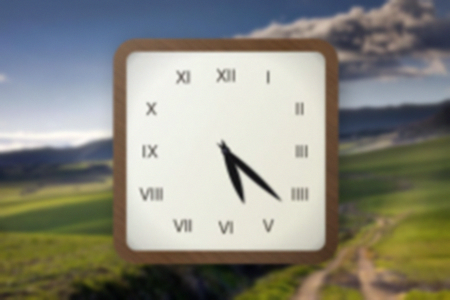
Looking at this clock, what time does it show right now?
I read 5:22
